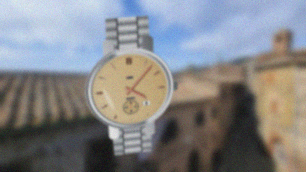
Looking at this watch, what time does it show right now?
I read 4:07
